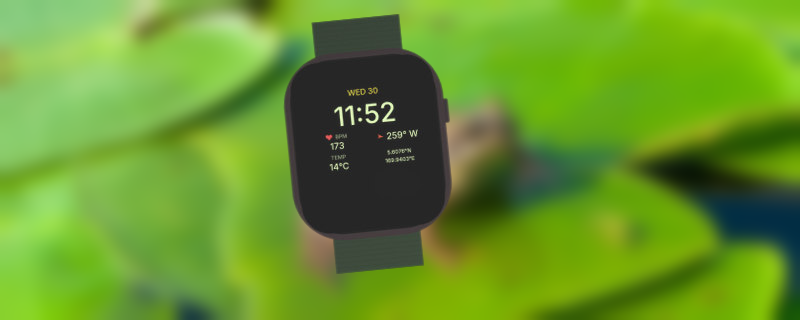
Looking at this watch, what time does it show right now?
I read 11:52
